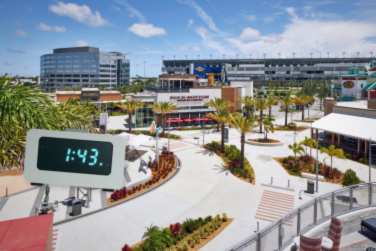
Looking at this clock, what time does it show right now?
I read 1:43
